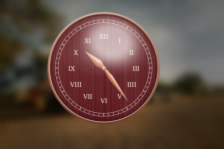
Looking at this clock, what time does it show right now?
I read 10:24
